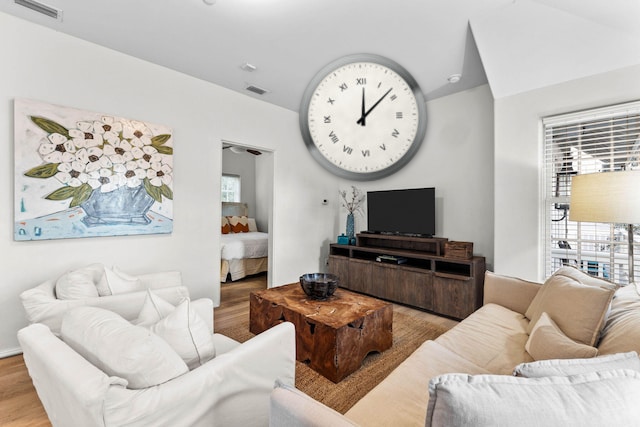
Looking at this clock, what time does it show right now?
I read 12:08
